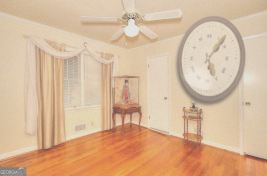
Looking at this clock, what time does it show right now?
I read 5:07
